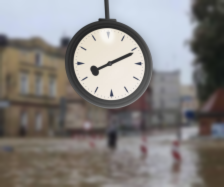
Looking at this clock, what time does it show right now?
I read 8:11
